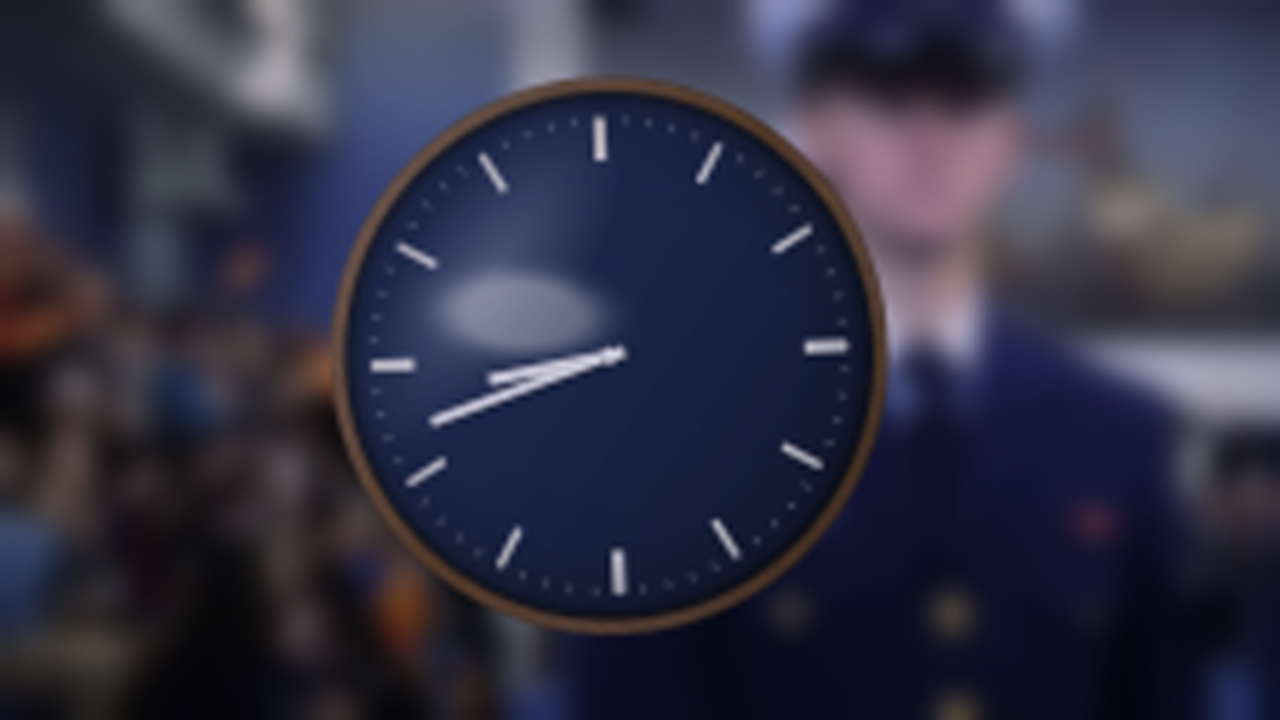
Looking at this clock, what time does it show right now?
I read 8:42
